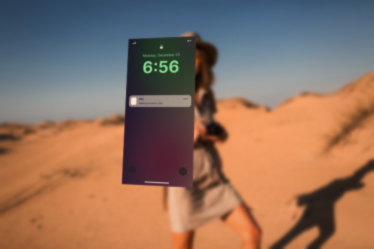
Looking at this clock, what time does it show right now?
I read 6:56
